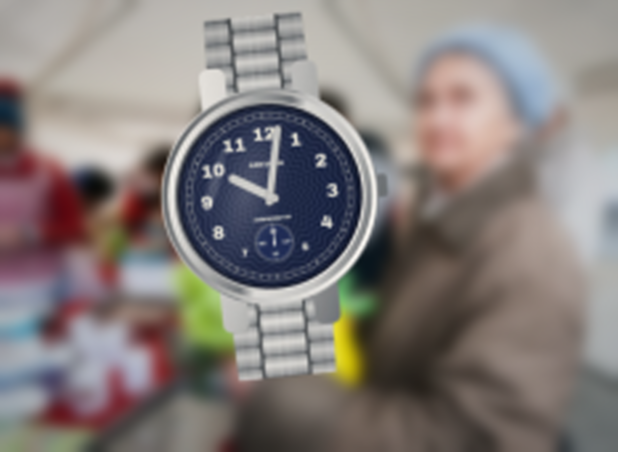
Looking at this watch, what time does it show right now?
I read 10:02
